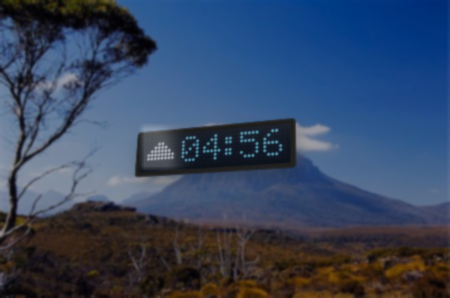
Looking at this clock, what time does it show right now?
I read 4:56
